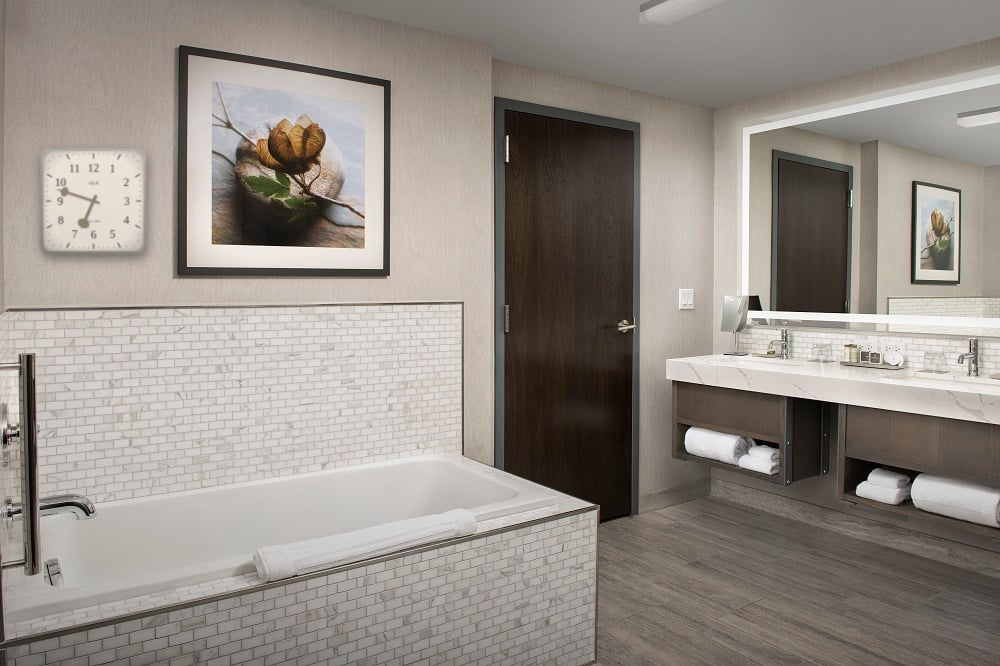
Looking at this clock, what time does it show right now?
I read 6:48
